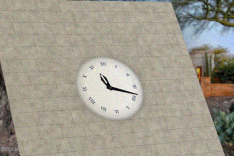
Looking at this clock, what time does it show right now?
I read 11:18
